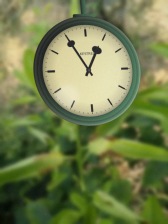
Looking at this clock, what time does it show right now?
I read 12:55
